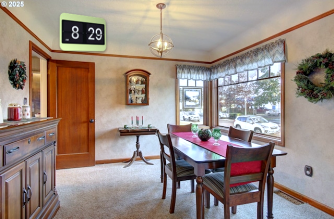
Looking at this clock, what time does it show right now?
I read 8:29
